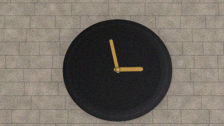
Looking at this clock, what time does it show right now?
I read 2:58
